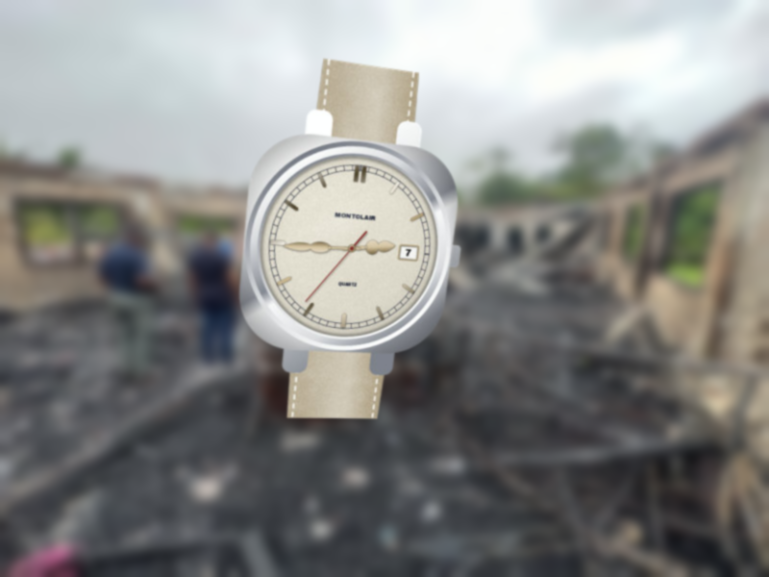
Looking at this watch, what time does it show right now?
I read 2:44:36
